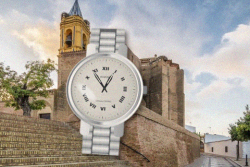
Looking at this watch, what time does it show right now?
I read 12:54
